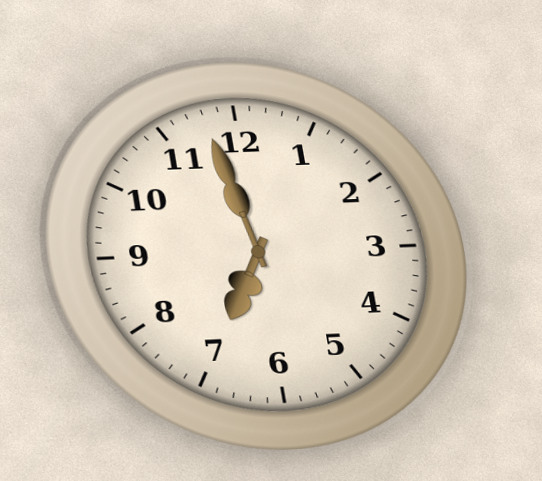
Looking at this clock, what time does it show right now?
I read 6:58
